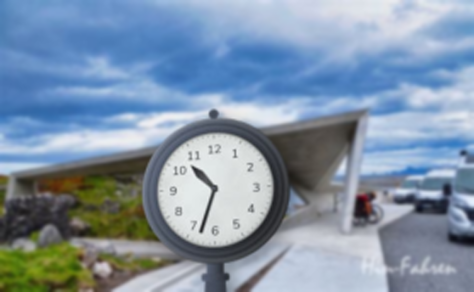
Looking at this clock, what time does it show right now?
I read 10:33
